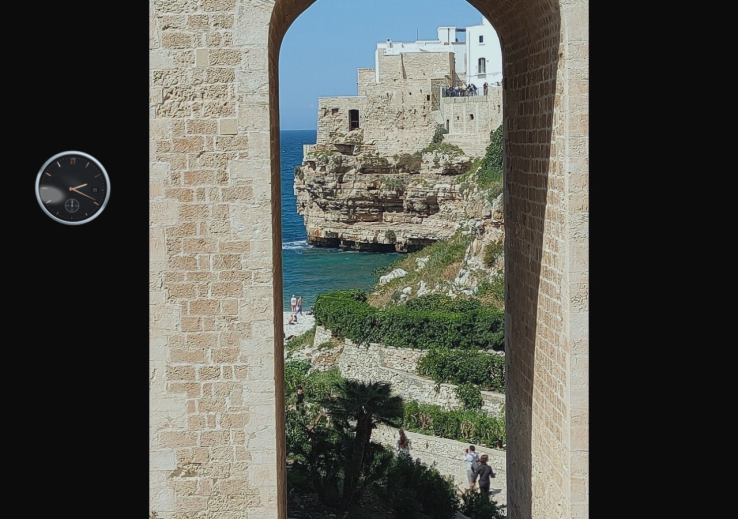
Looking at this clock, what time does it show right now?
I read 2:19
